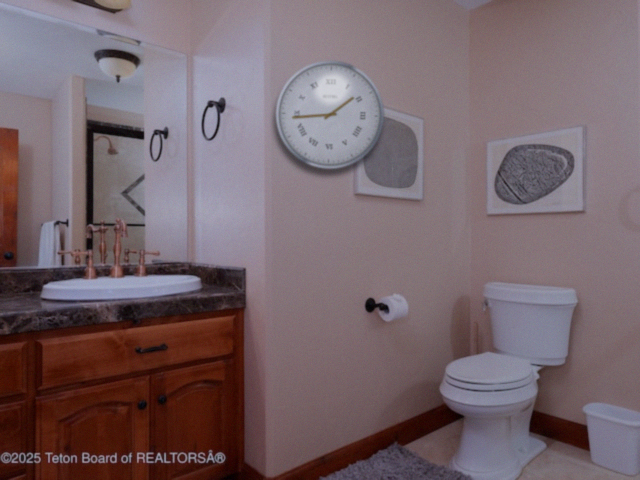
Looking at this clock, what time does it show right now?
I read 1:44
